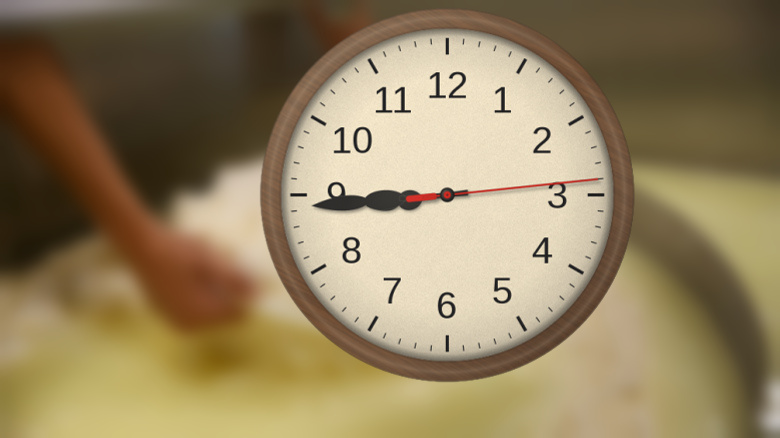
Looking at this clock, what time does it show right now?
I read 8:44:14
